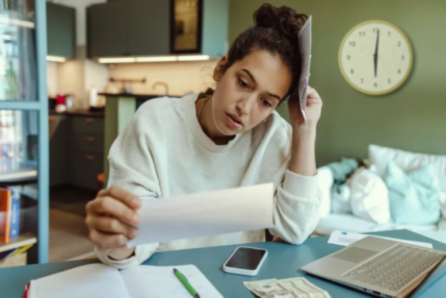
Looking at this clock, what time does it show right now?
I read 6:01
